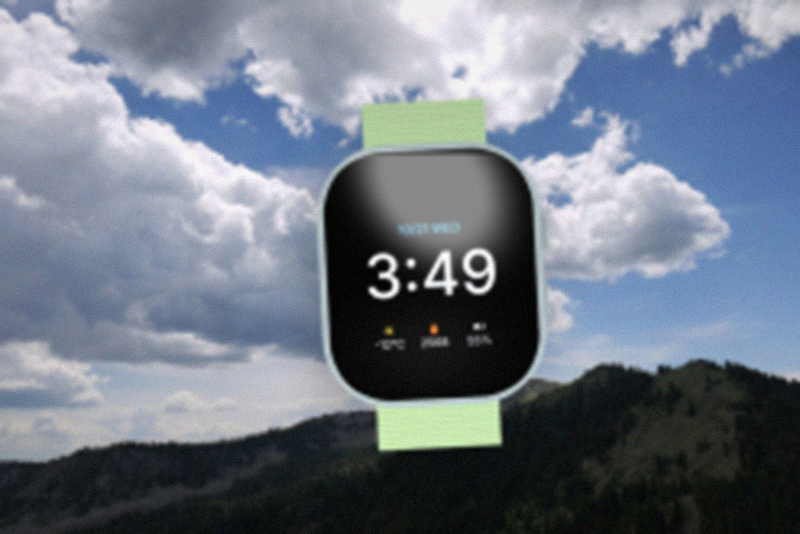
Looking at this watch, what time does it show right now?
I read 3:49
